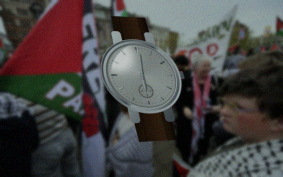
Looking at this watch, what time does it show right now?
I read 6:01
